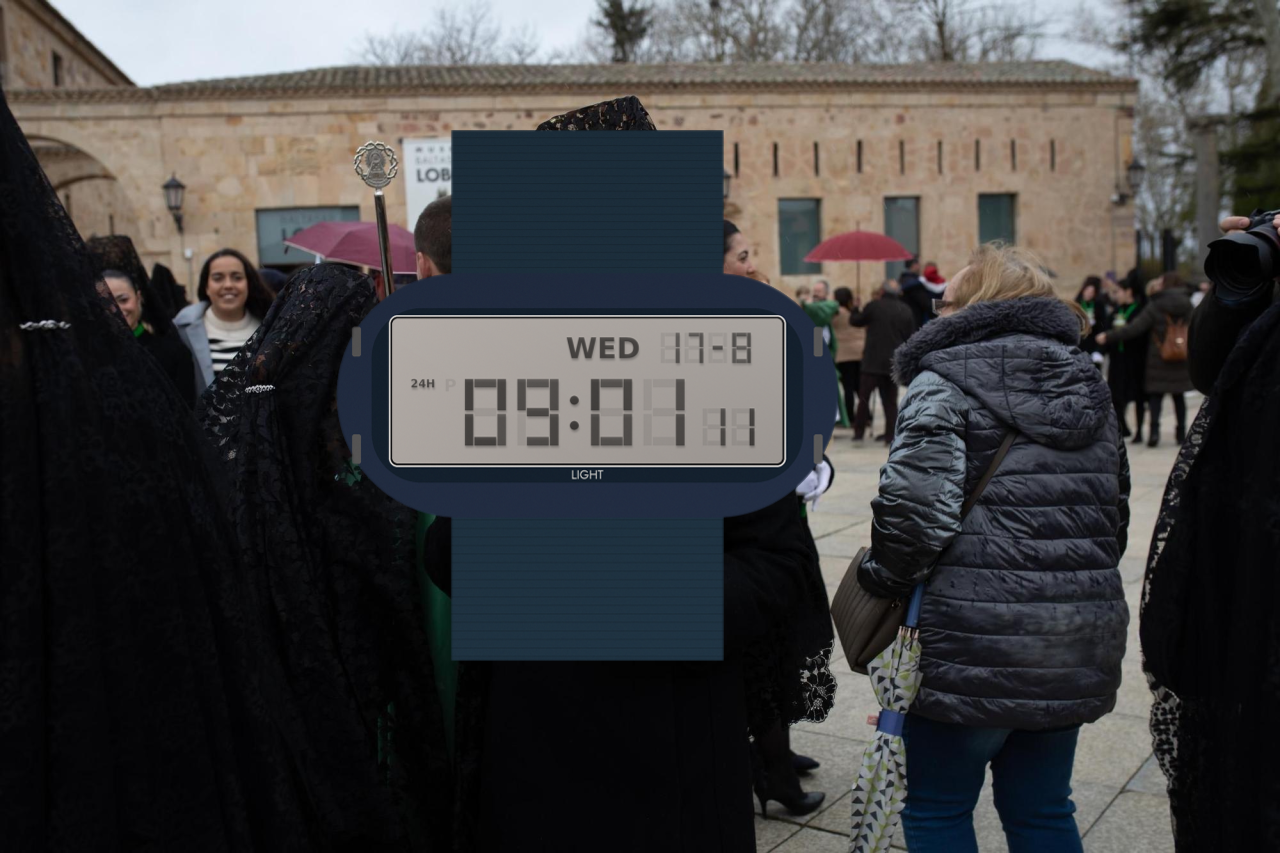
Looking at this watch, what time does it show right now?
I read 9:01:11
